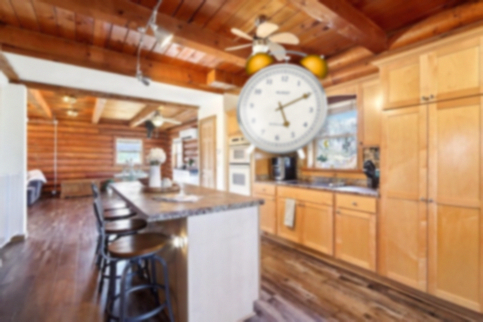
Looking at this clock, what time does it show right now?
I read 5:10
